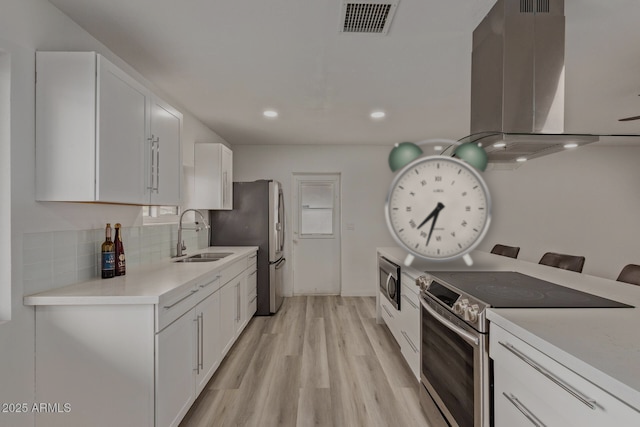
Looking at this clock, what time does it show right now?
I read 7:33
